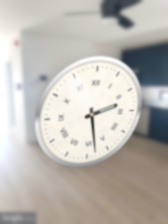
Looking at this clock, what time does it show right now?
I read 2:28
